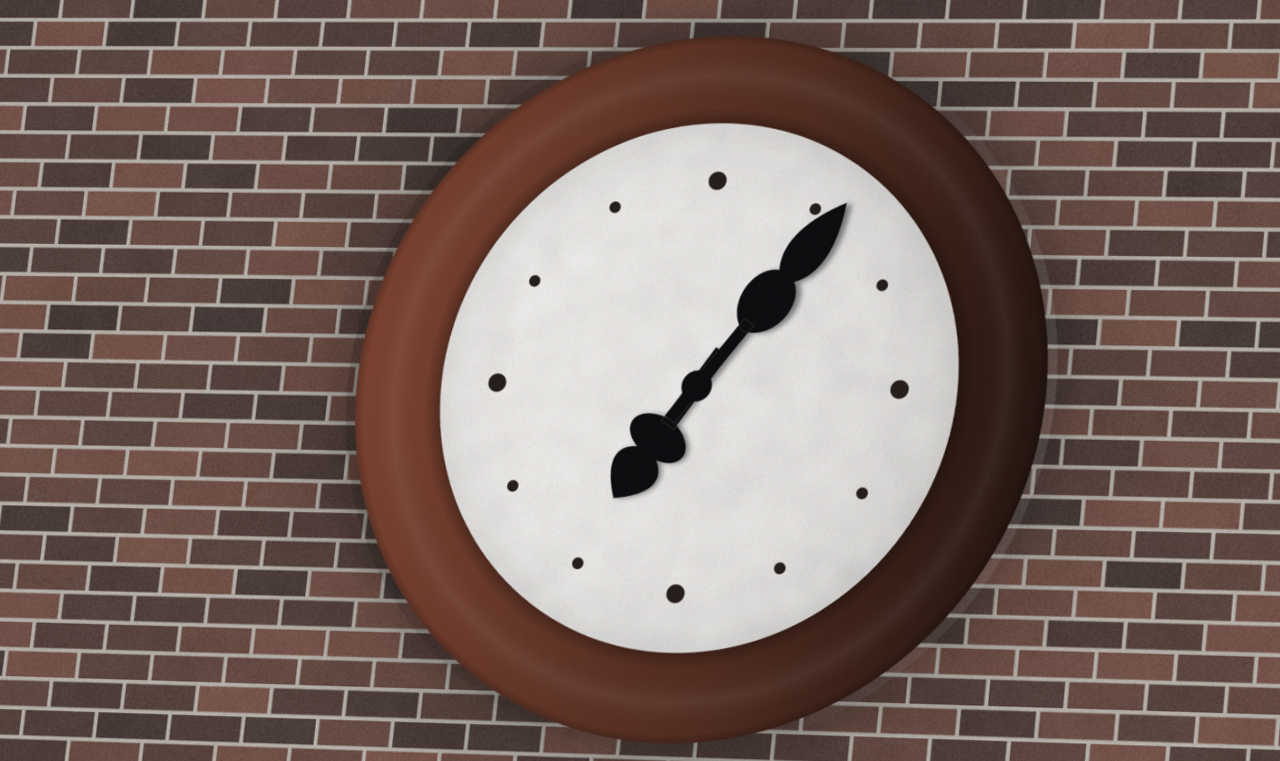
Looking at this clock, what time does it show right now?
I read 7:06
